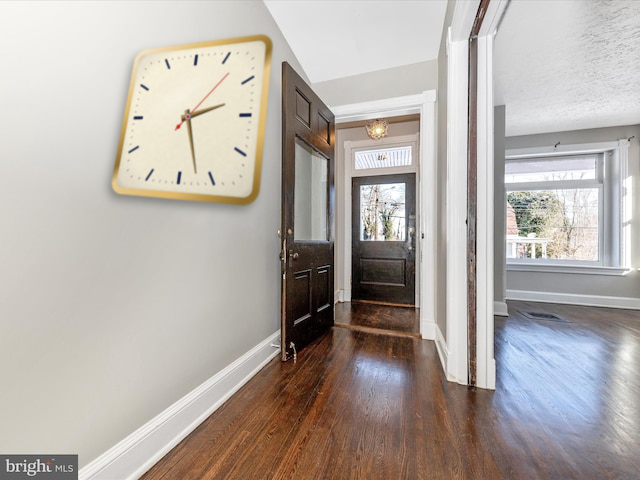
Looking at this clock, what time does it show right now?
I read 2:27:07
